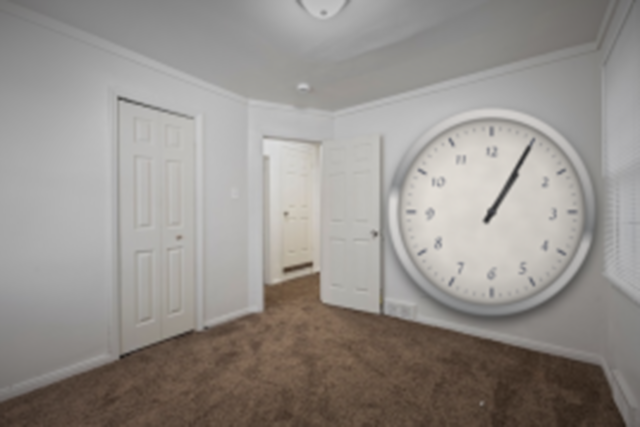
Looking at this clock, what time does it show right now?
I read 1:05
